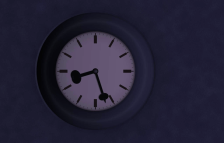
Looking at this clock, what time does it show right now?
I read 8:27
